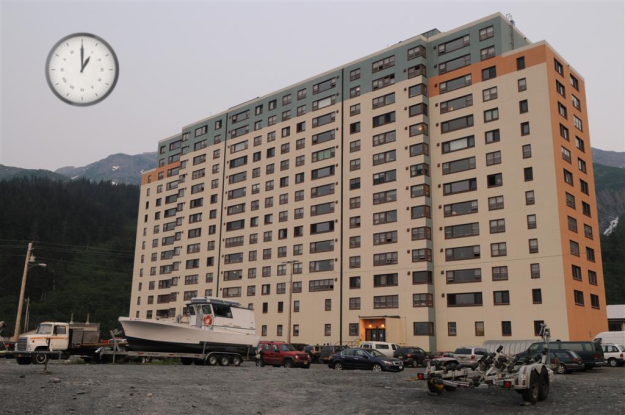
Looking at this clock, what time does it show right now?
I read 1:00
